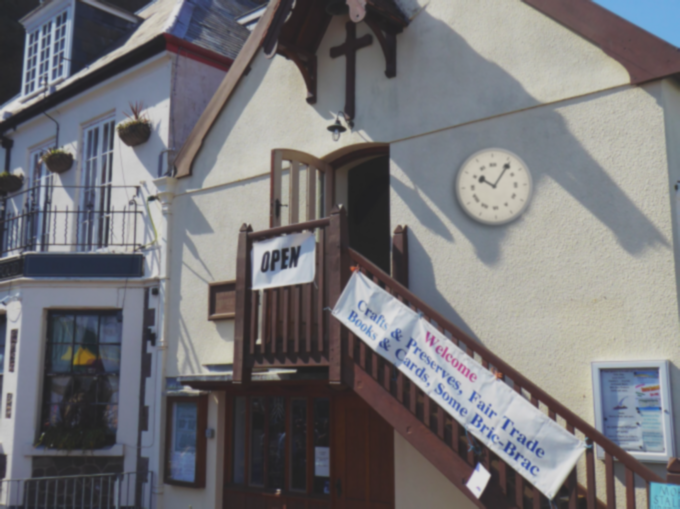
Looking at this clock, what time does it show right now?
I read 10:06
